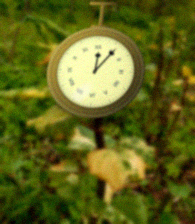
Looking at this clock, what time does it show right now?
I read 12:06
